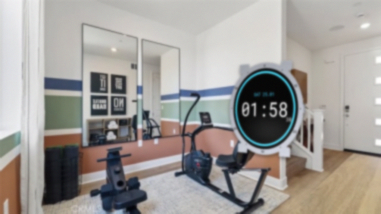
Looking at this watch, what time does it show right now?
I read 1:58
